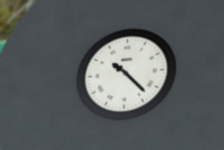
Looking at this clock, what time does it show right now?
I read 10:23
